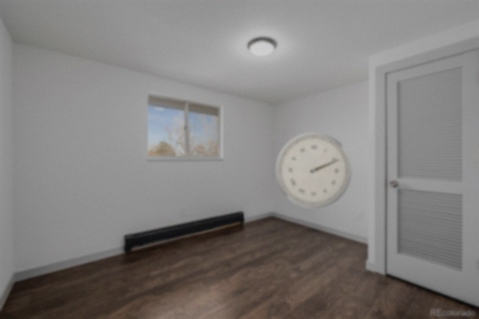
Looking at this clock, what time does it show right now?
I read 2:11
